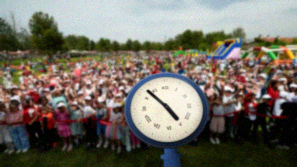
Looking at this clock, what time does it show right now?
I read 4:53
